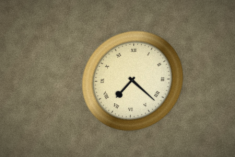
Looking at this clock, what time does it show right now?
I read 7:22
